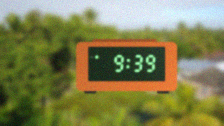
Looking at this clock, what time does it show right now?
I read 9:39
